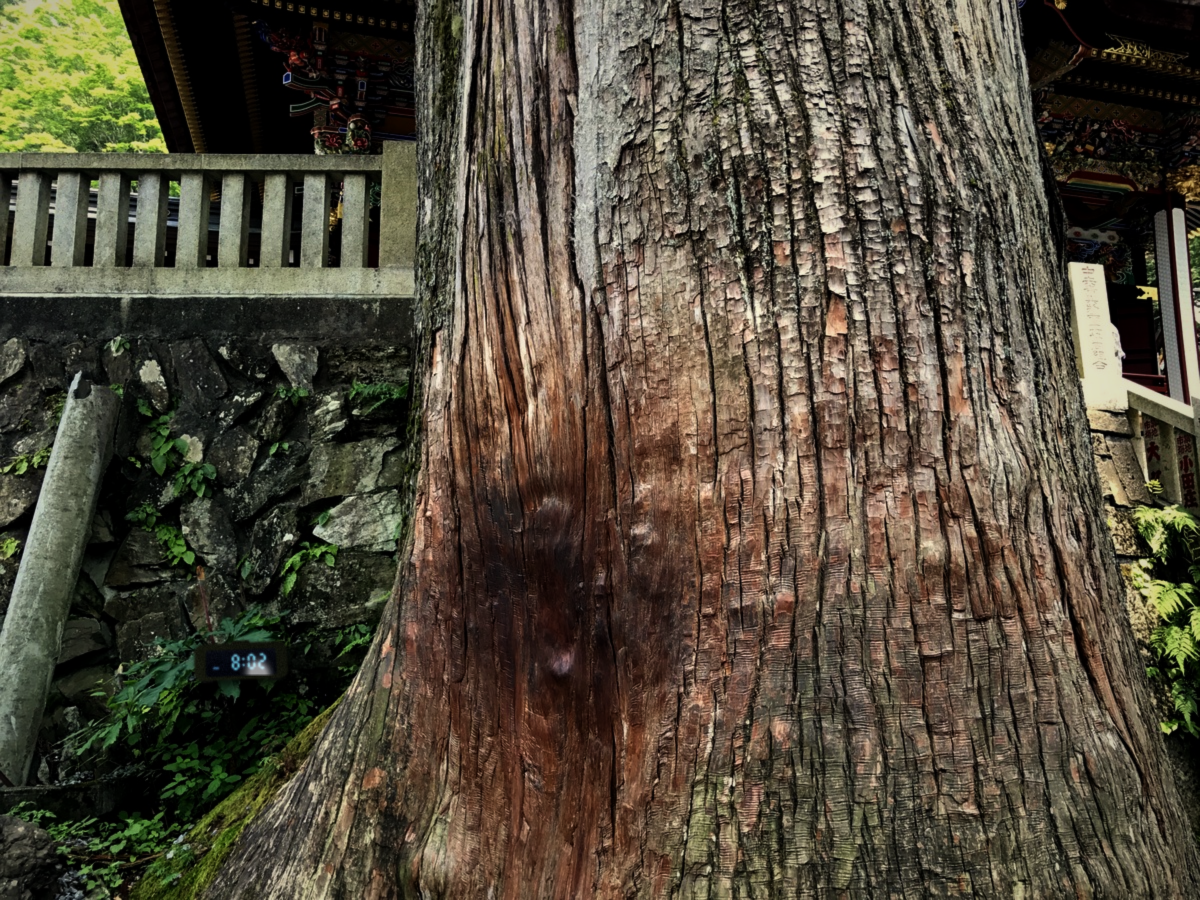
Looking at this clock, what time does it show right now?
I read 8:02
